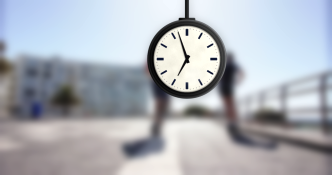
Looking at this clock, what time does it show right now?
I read 6:57
